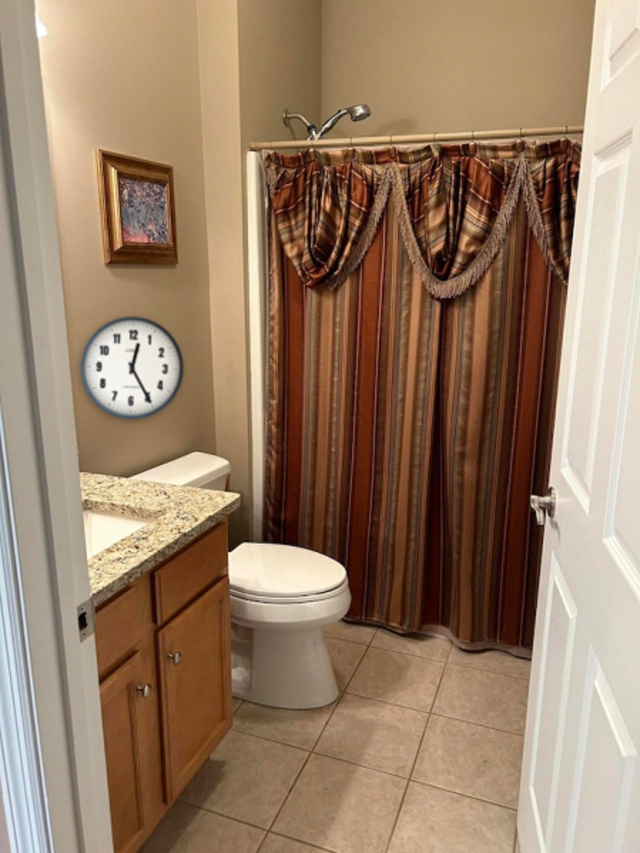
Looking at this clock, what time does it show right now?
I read 12:25
